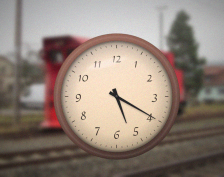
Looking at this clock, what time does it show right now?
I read 5:20
